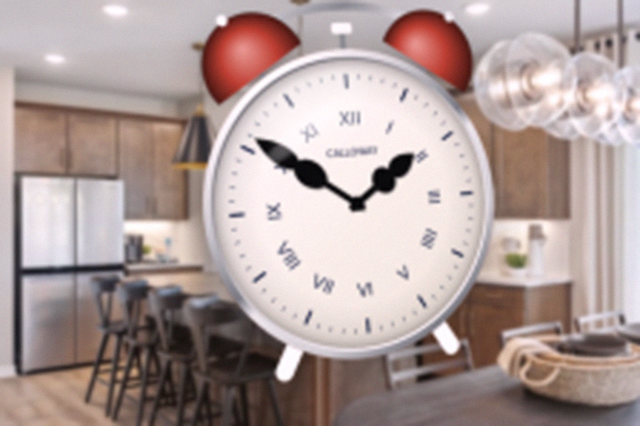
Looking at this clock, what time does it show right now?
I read 1:51
